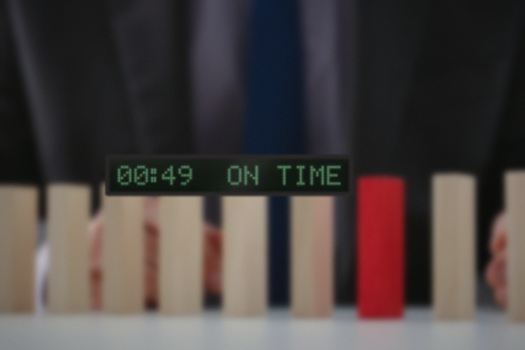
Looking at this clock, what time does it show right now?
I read 0:49
